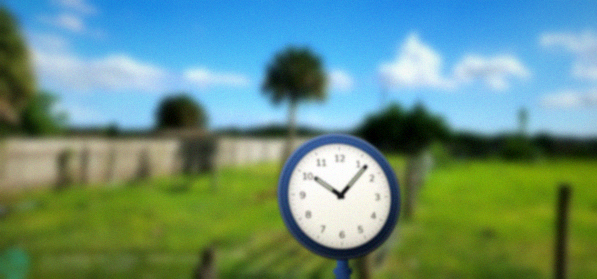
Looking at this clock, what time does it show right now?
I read 10:07
